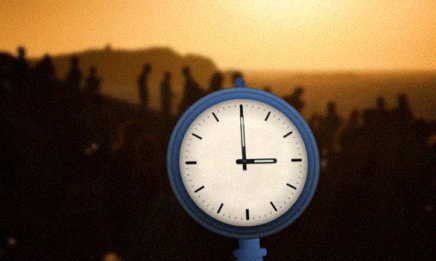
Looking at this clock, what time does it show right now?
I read 3:00
